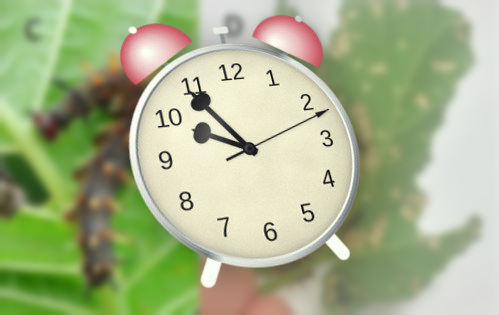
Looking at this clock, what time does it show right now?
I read 9:54:12
